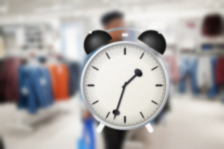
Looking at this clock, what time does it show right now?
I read 1:33
